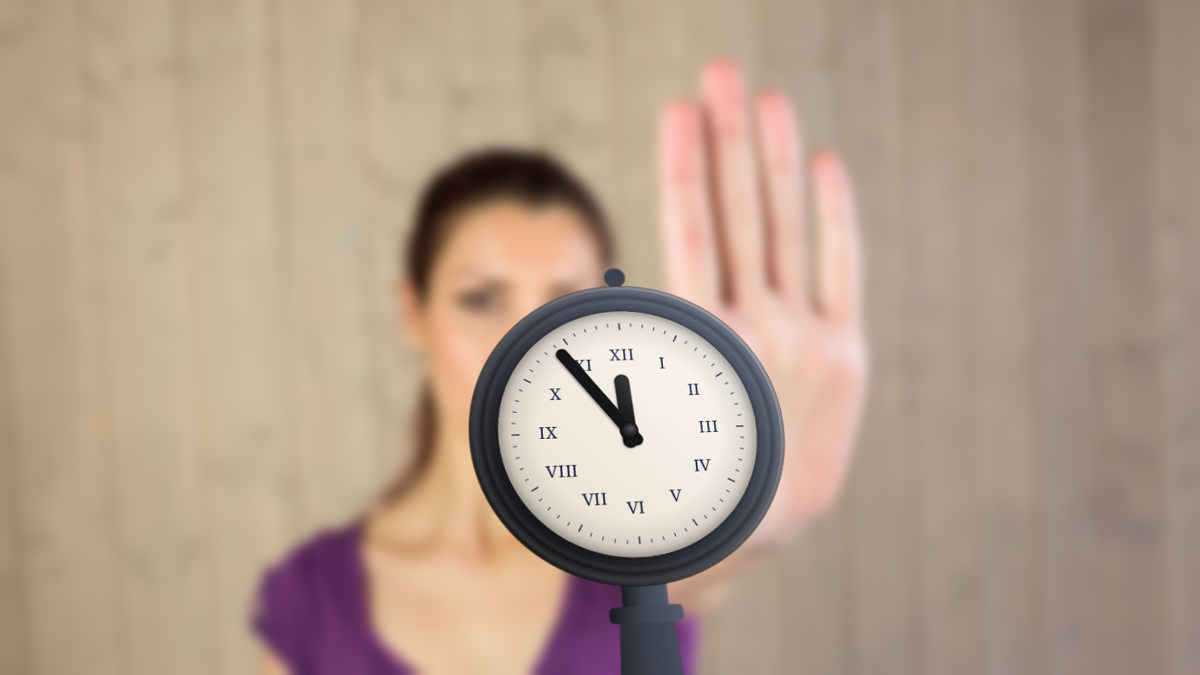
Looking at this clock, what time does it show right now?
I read 11:54
